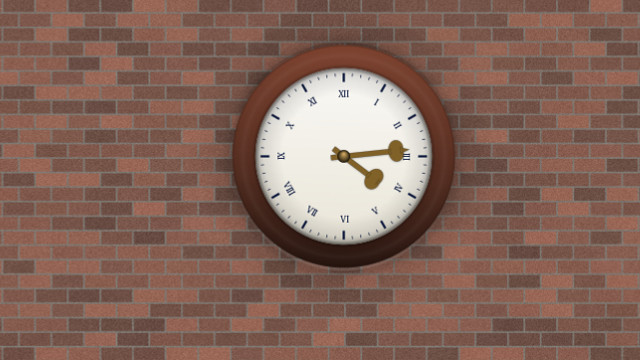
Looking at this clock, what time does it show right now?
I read 4:14
